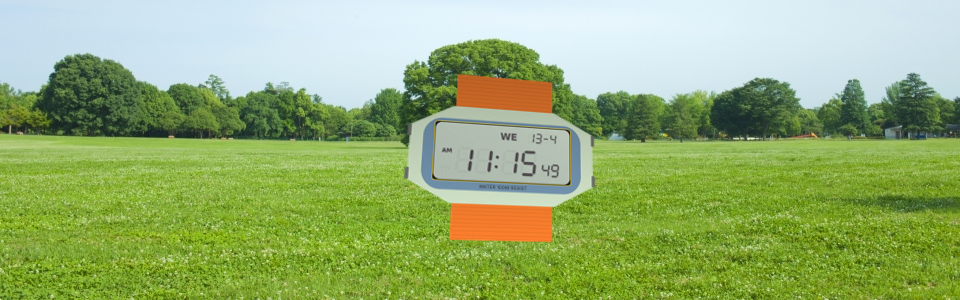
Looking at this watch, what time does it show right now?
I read 11:15:49
